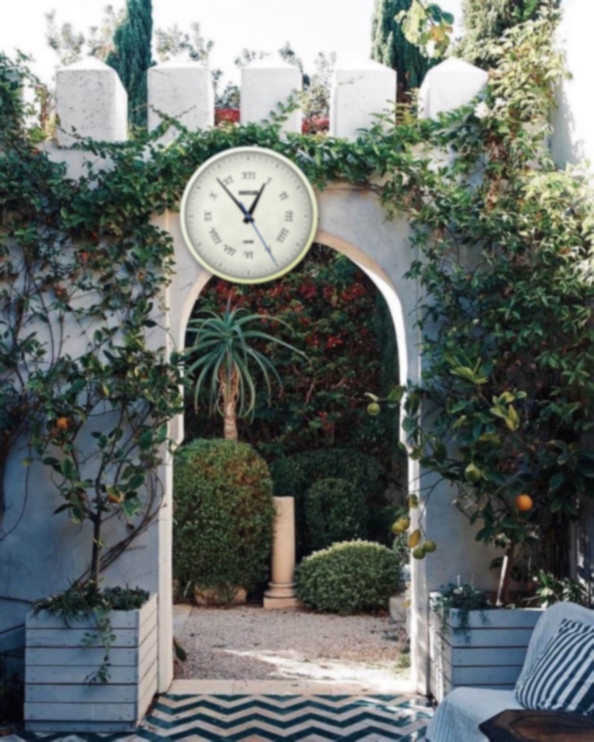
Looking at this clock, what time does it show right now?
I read 12:53:25
